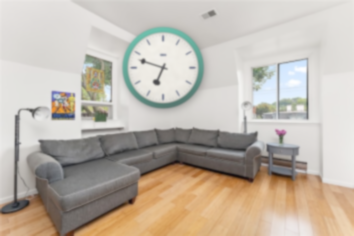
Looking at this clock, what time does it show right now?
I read 6:48
